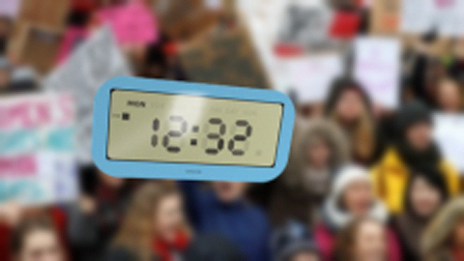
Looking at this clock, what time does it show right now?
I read 12:32
